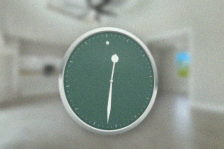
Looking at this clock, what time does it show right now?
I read 12:32
